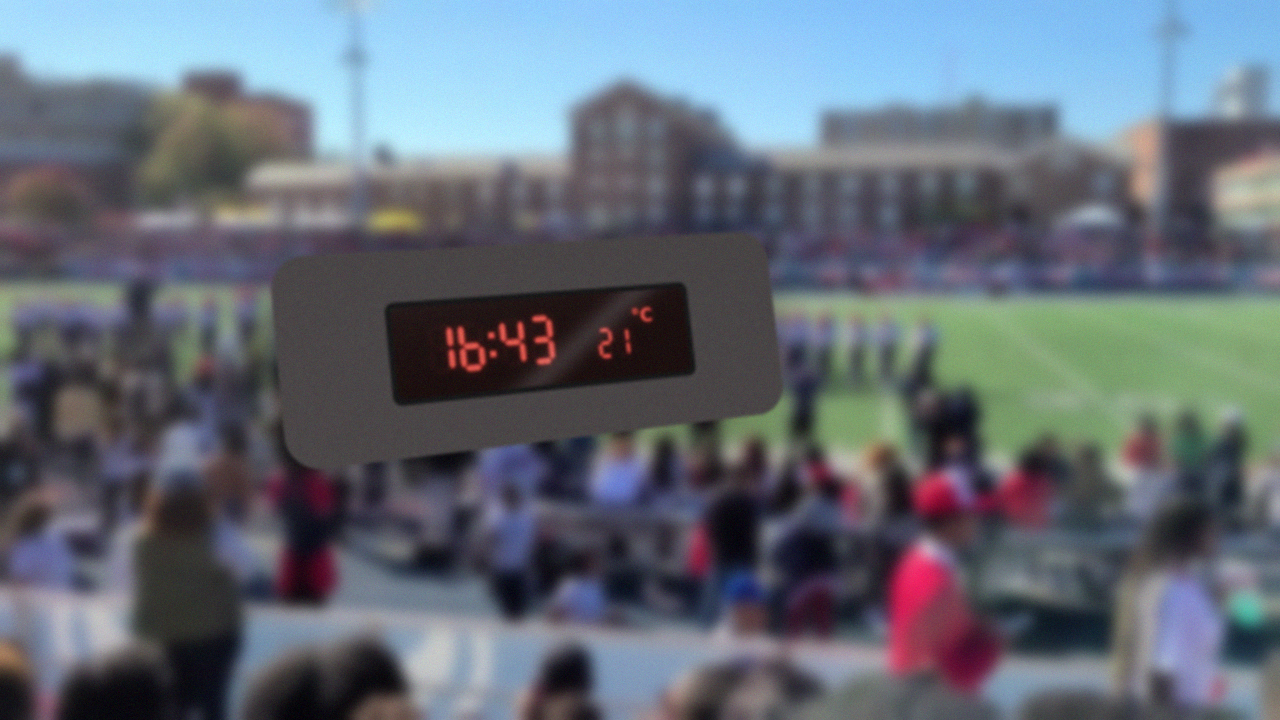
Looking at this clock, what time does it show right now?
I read 16:43
